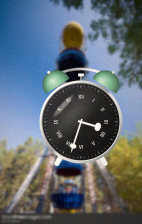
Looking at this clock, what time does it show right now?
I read 3:33
